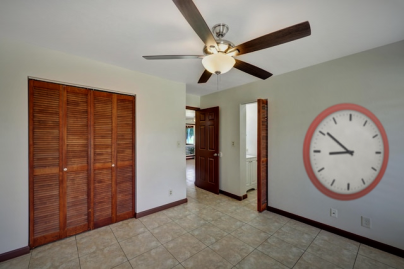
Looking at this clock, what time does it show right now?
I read 8:51
